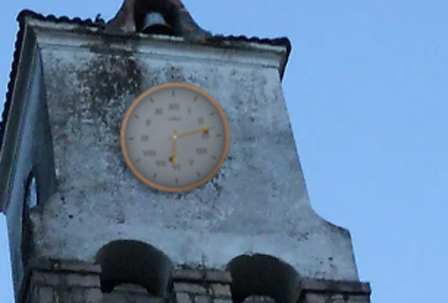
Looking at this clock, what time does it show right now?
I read 6:13
